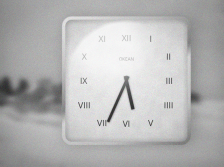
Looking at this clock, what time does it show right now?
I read 5:34
